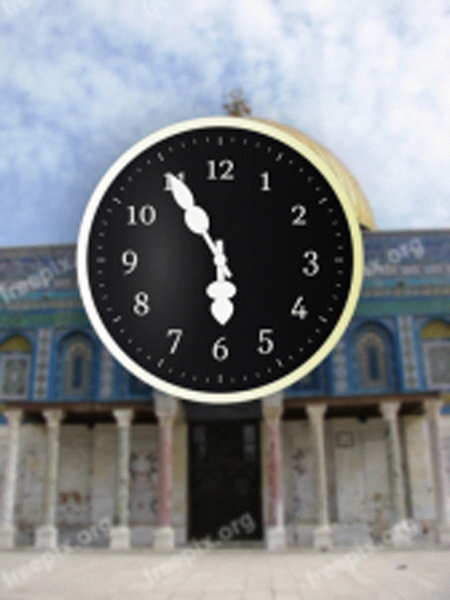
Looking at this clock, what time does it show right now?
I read 5:55
